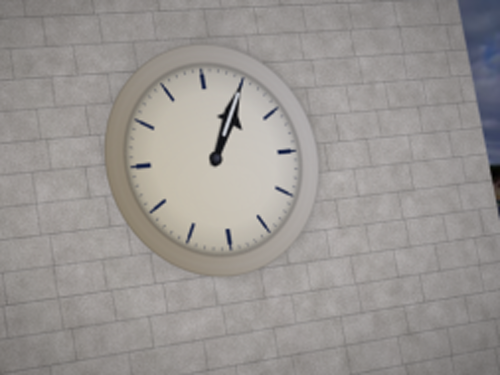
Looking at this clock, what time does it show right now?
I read 1:05
